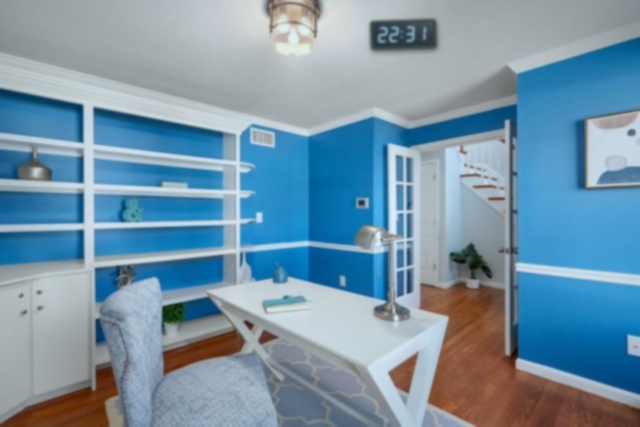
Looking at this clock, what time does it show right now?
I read 22:31
